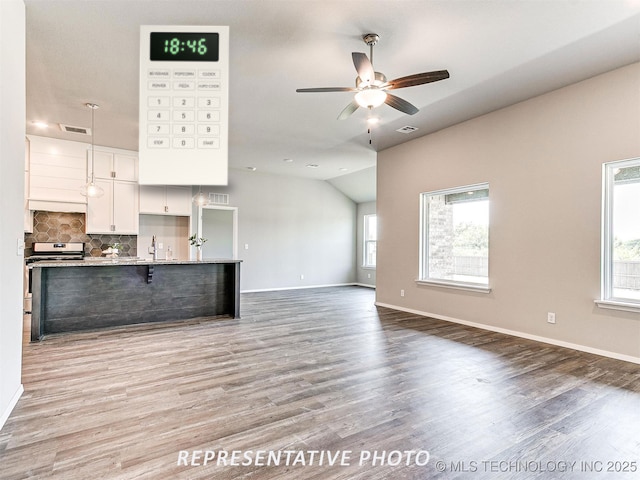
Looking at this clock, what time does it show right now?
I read 18:46
